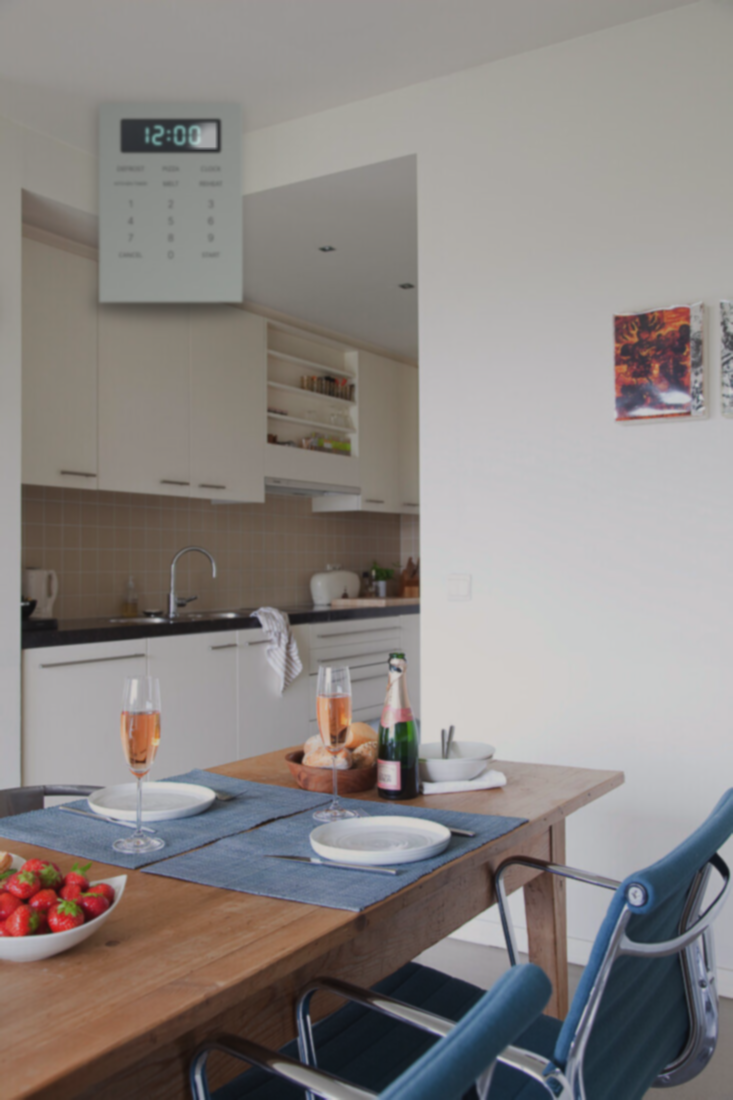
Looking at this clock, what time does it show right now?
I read 12:00
